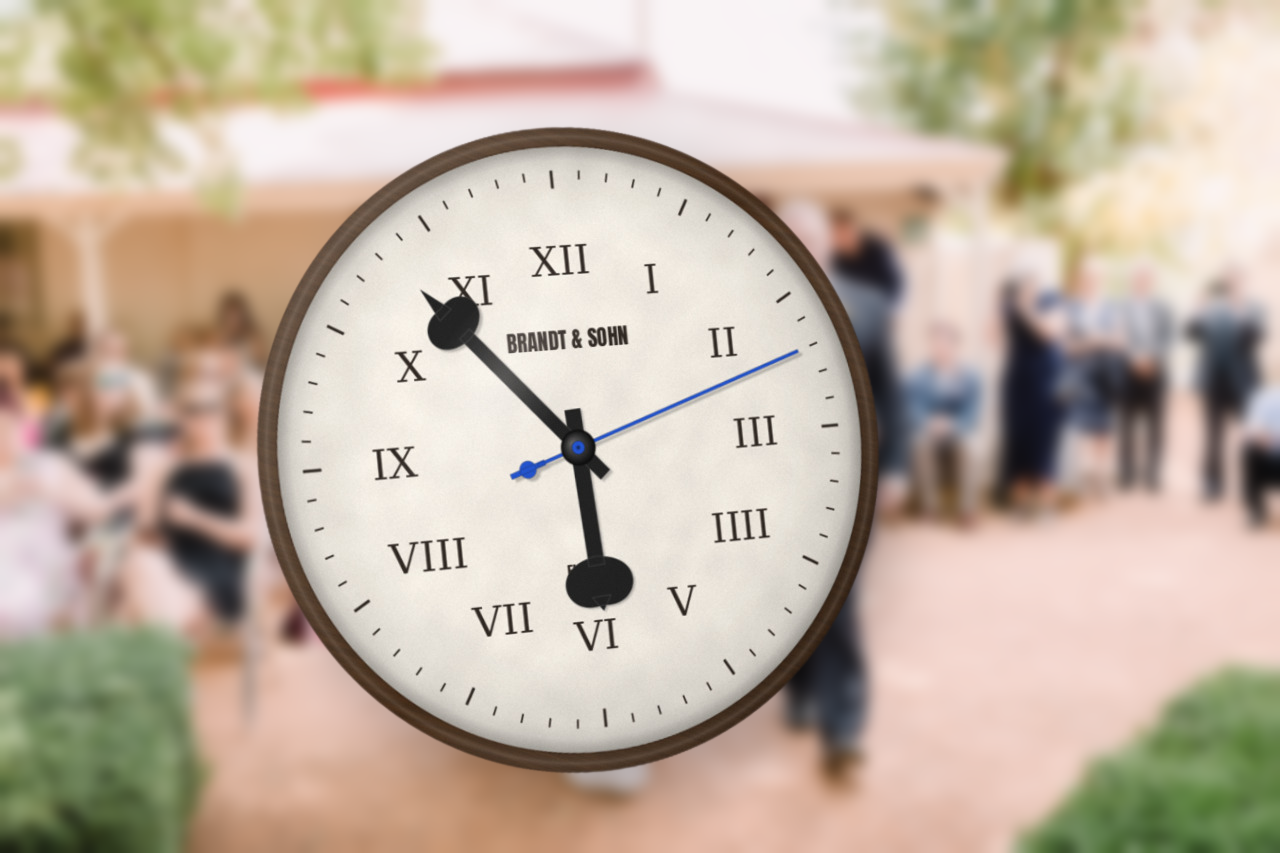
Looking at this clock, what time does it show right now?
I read 5:53:12
